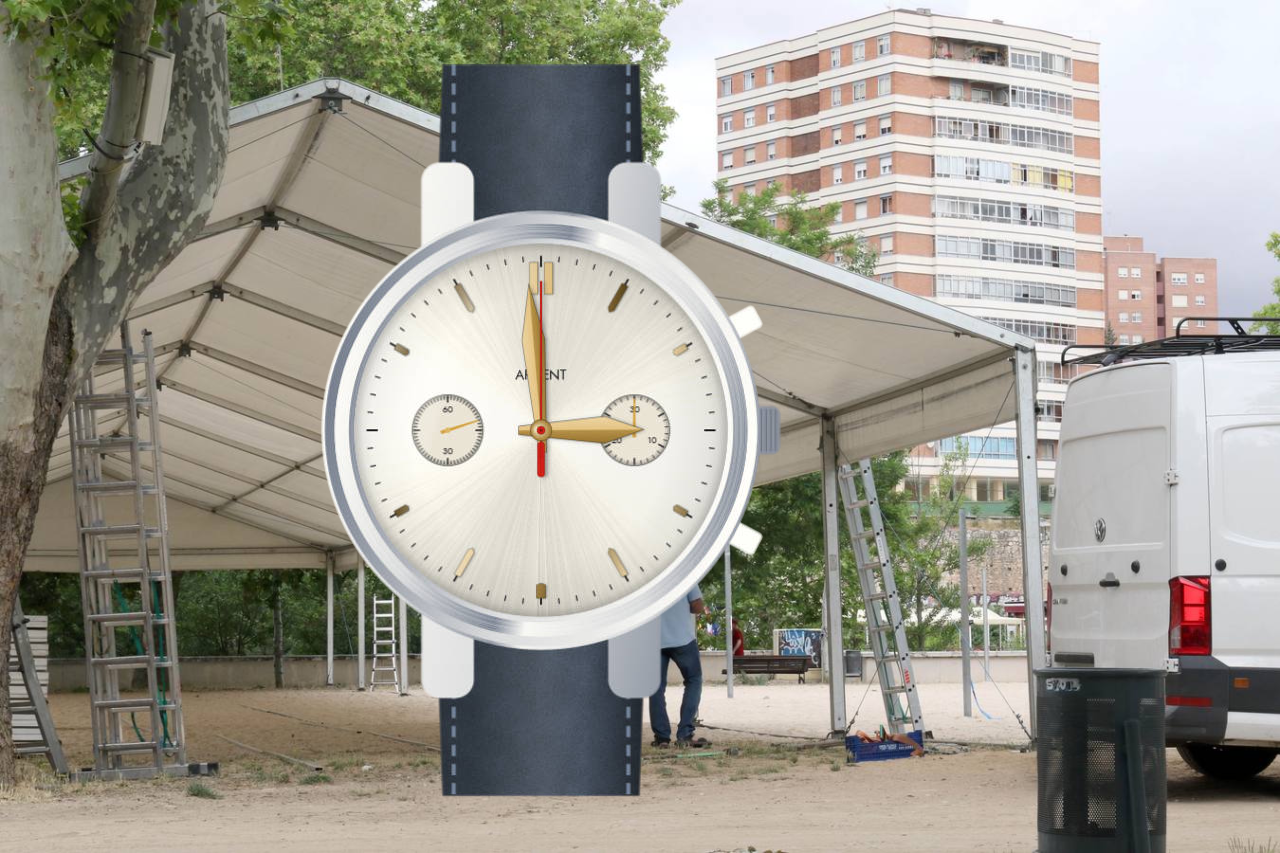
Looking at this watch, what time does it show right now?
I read 2:59:12
